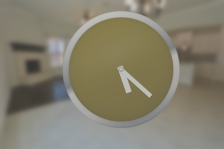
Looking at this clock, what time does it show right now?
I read 5:22
